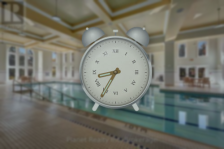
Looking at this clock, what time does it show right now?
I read 8:35
